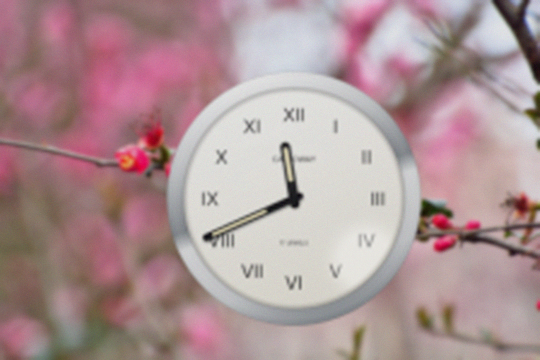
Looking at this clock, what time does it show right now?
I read 11:41
